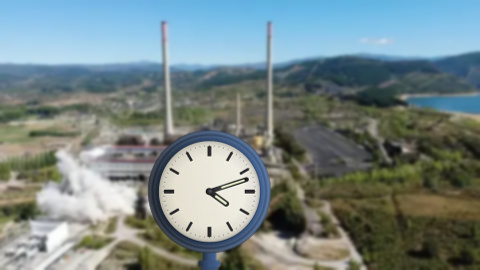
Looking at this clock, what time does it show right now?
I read 4:12
